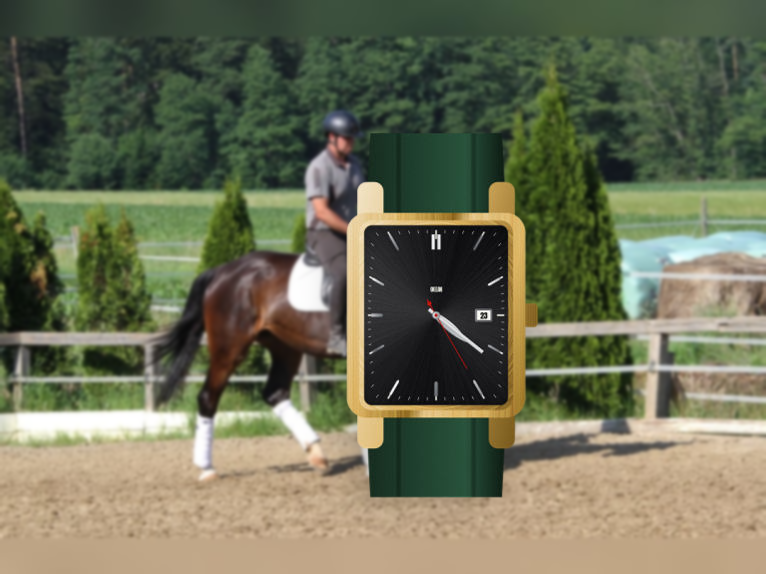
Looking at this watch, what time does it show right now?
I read 4:21:25
